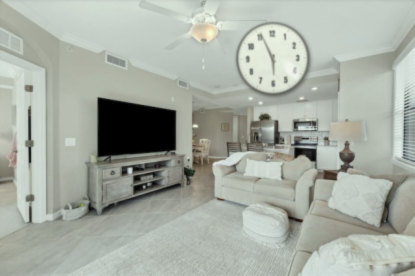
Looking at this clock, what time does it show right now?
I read 5:56
